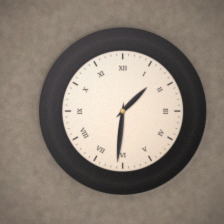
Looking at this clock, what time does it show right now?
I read 1:31
